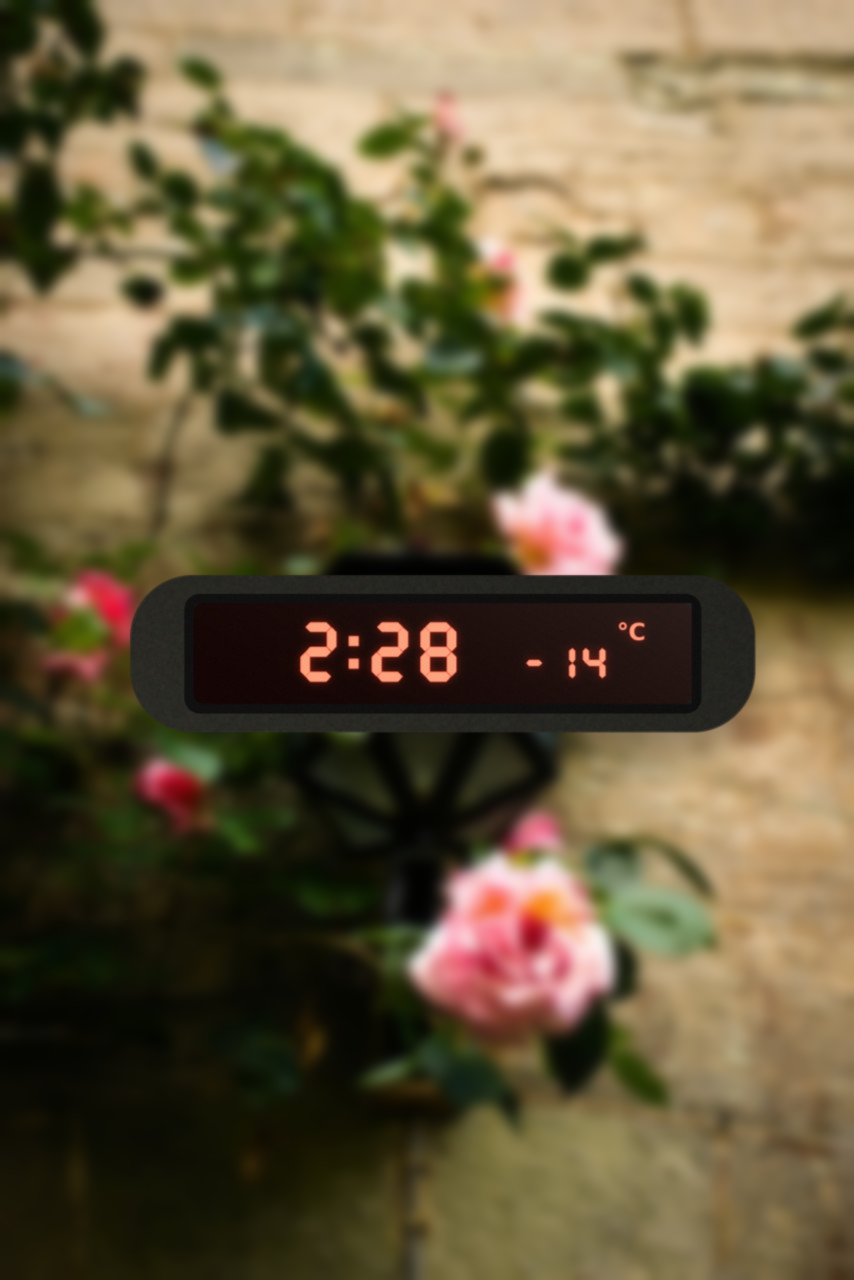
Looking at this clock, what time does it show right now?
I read 2:28
